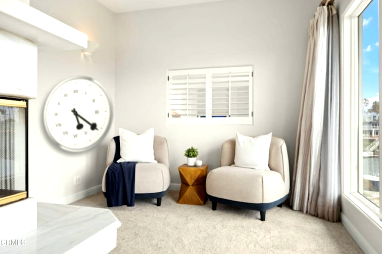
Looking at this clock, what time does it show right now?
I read 5:21
